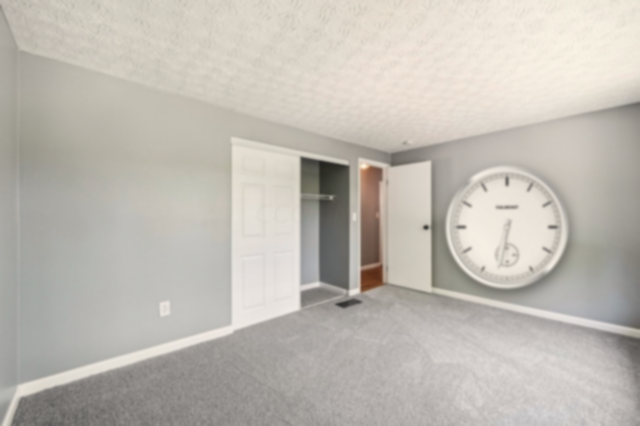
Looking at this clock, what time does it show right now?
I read 6:32
